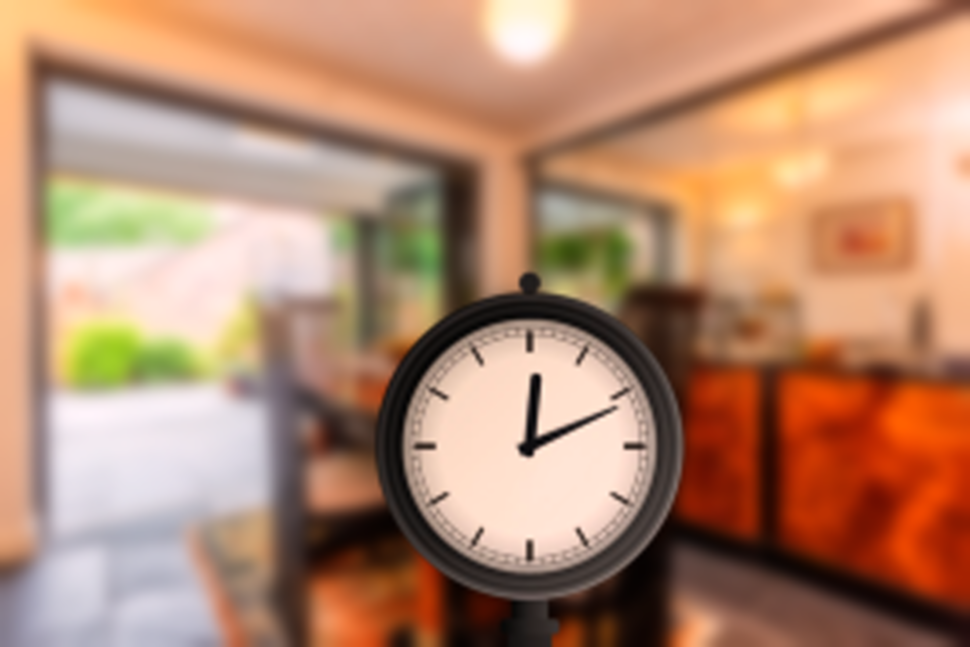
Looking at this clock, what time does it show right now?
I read 12:11
